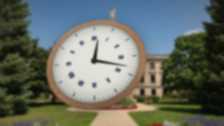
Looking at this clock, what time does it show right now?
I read 12:18
